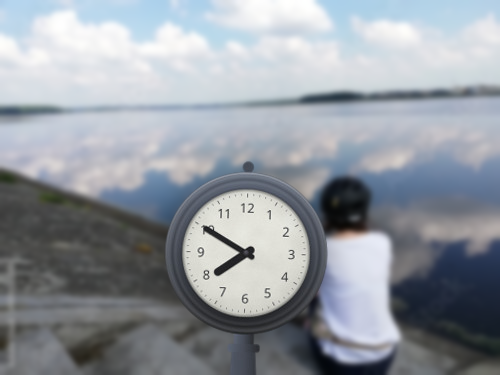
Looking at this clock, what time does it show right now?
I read 7:50
